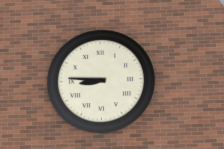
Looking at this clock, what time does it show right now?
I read 8:46
